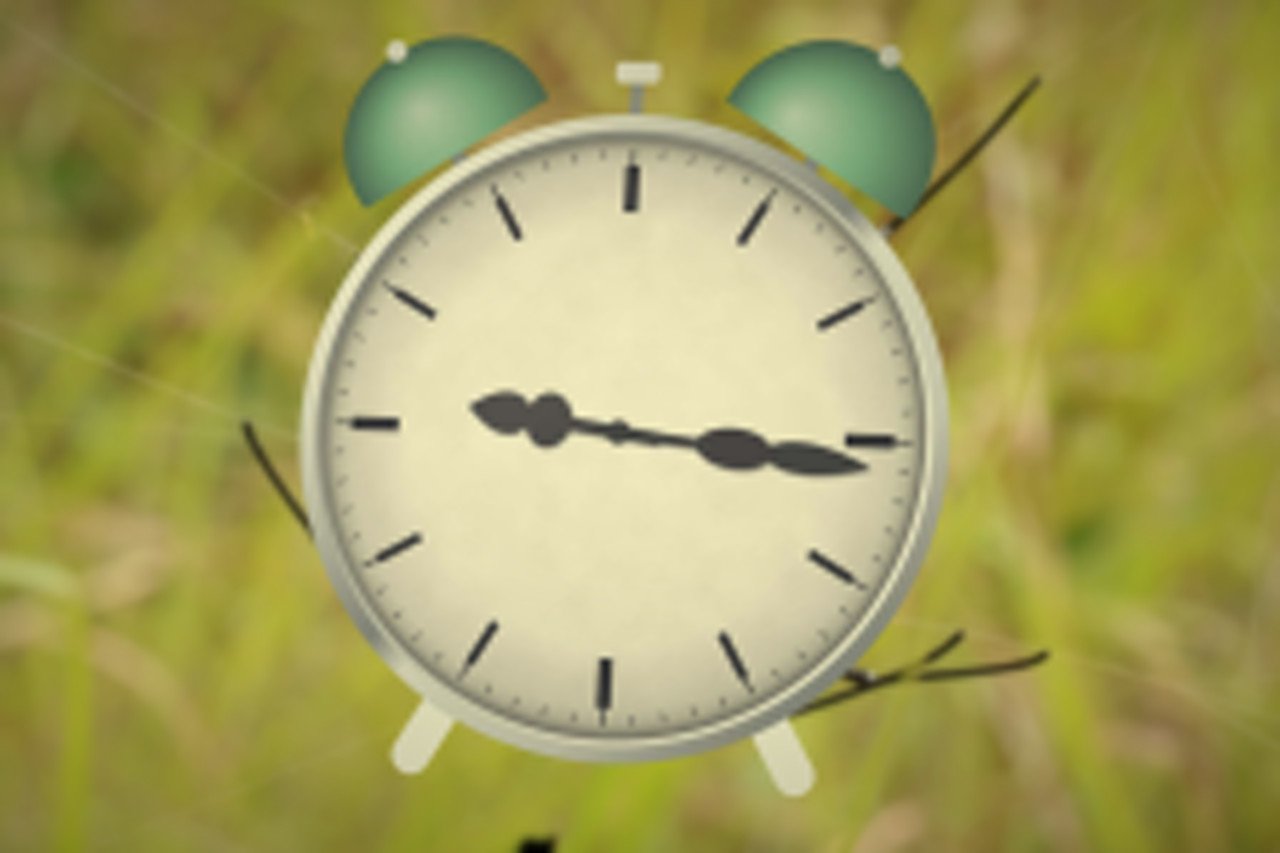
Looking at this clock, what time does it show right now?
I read 9:16
